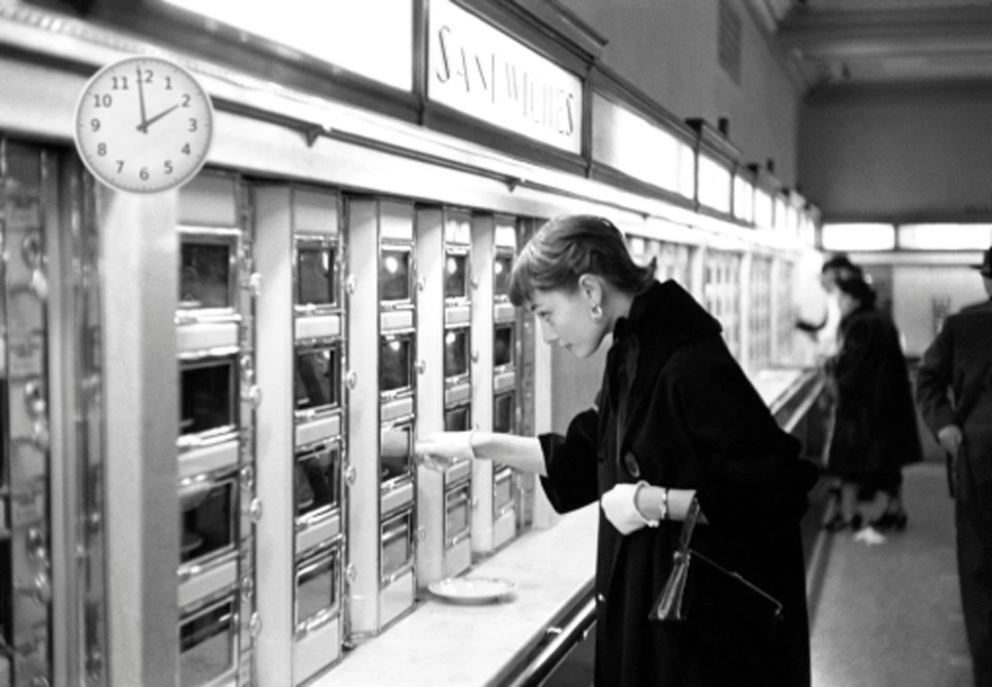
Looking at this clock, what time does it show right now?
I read 1:59
